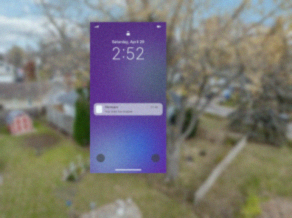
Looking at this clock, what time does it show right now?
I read 2:52
